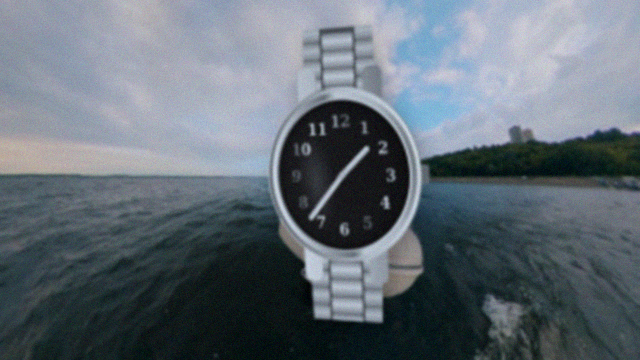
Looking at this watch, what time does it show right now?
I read 1:37
